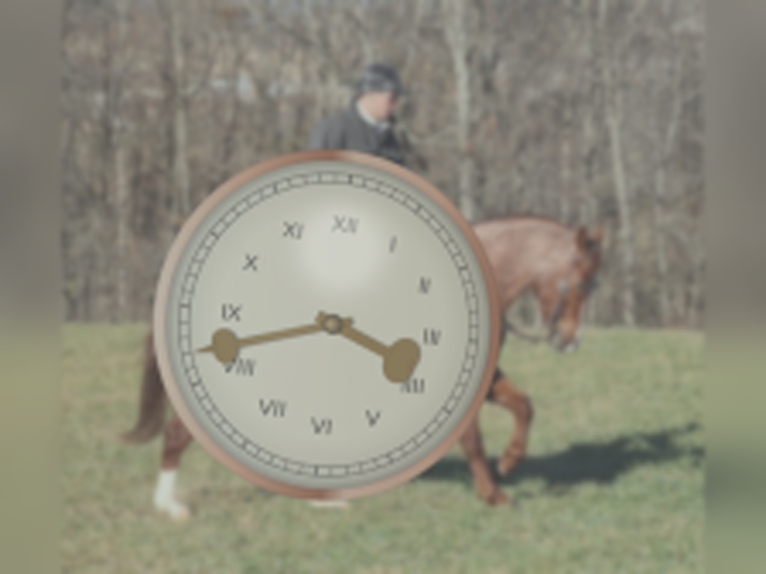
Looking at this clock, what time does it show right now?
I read 3:42
